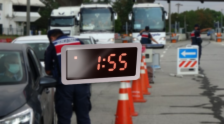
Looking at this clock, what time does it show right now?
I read 1:55
